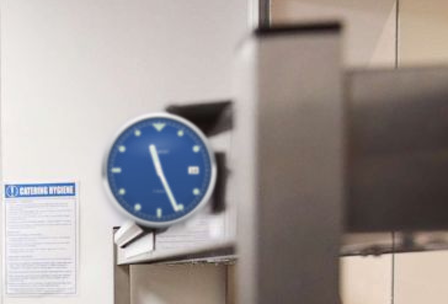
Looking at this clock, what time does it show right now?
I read 11:26
